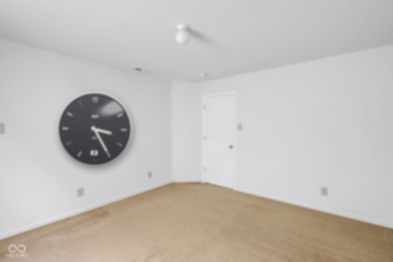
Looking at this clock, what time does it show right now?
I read 3:25
